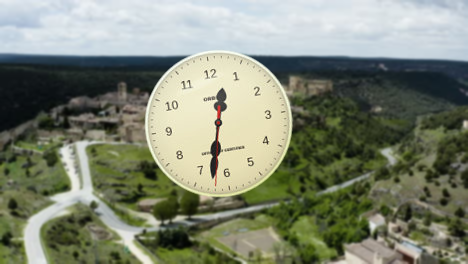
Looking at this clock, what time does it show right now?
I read 12:32:32
